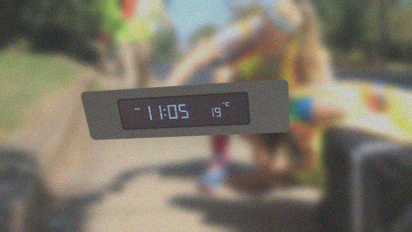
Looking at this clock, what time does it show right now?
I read 11:05
